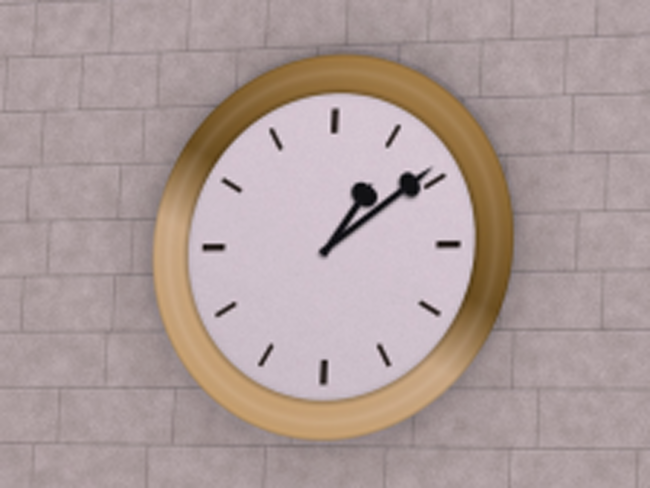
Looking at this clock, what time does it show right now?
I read 1:09
